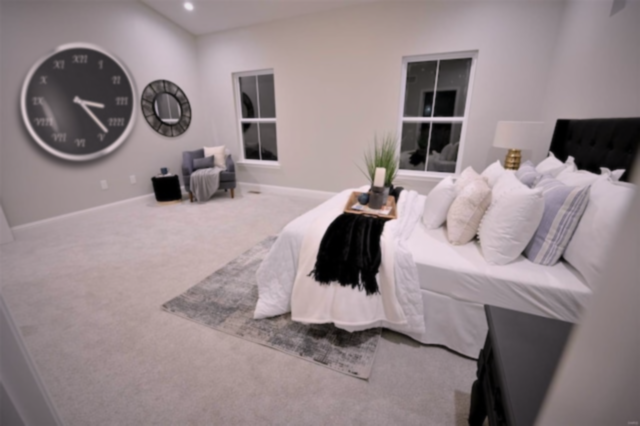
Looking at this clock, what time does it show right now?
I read 3:23
